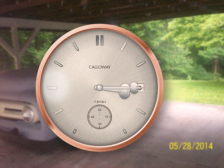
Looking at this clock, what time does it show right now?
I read 3:15
